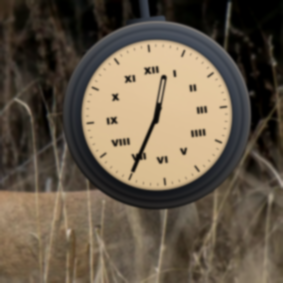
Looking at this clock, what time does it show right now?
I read 12:35
